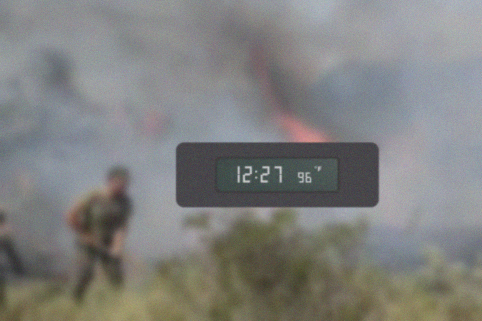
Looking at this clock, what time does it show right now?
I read 12:27
